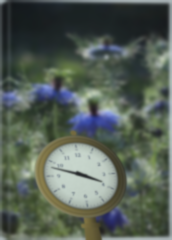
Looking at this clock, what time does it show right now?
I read 3:48
